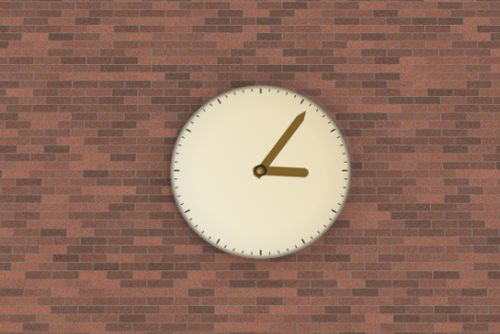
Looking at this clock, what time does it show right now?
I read 3:06
